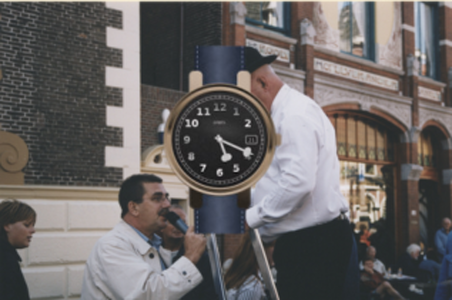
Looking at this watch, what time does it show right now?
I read 5:19
